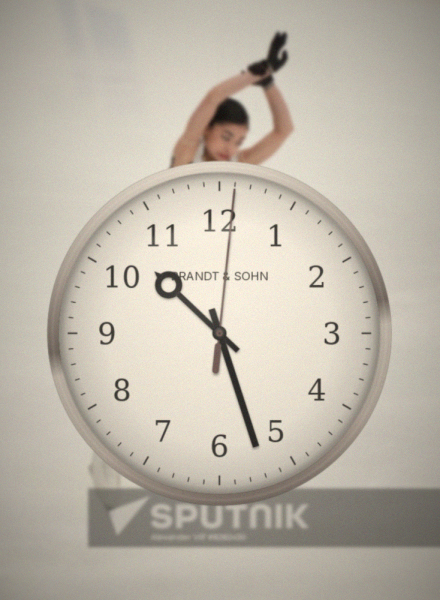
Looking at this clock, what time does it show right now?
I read 10:27:01
